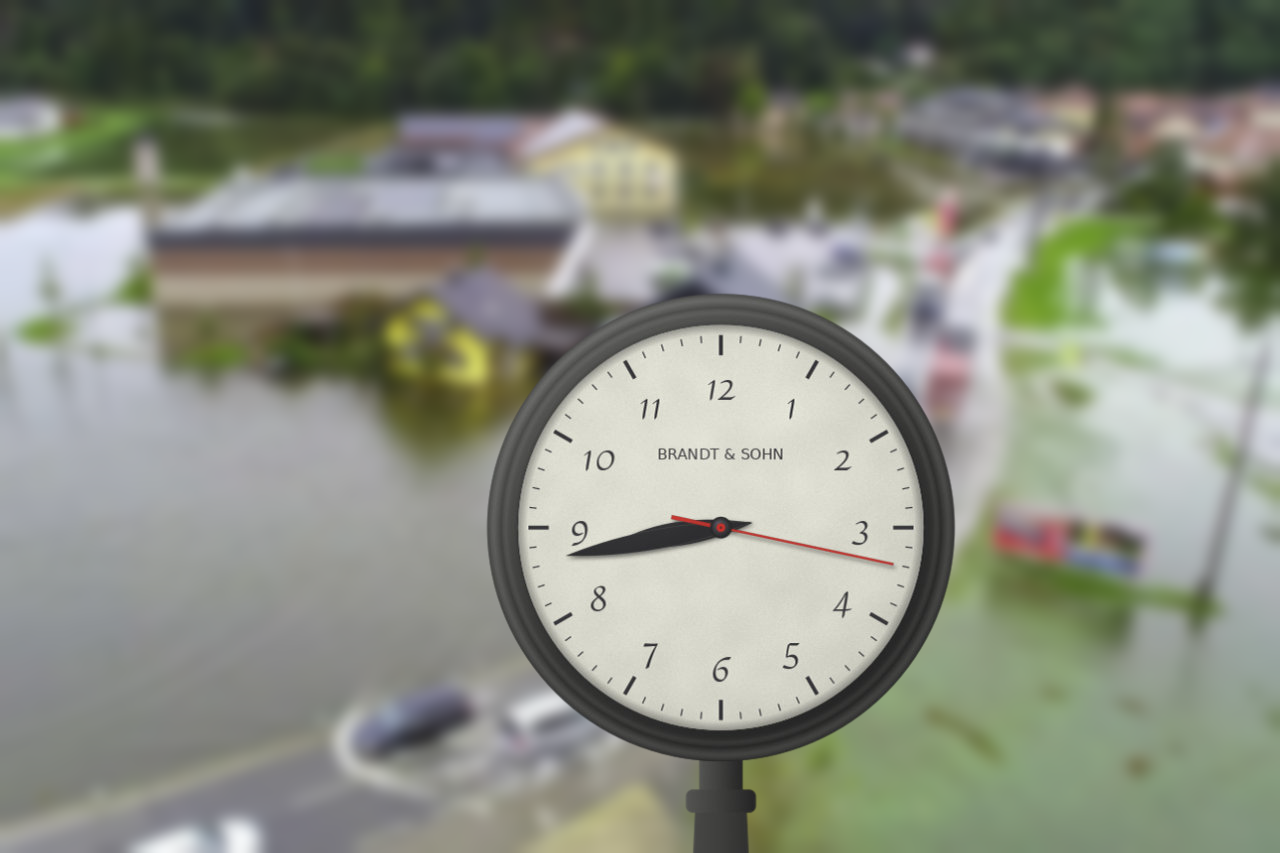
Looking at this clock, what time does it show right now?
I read 8:43:17
